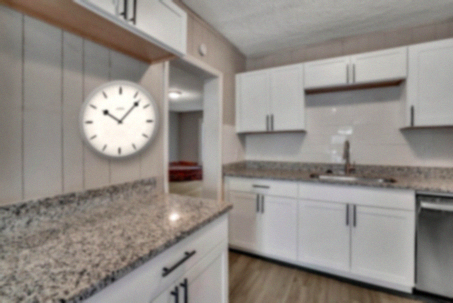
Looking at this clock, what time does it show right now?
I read 10:07
